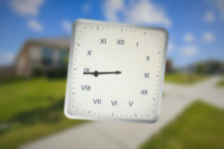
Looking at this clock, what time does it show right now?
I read 8:44
